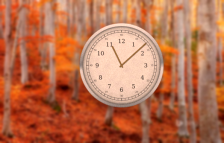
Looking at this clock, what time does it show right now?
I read 11:08
